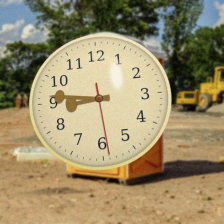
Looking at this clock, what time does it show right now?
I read 8:46:29
